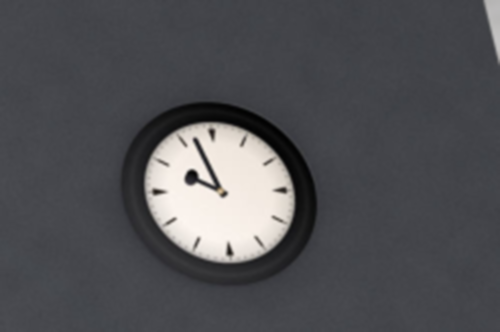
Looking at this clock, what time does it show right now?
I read 9:57
